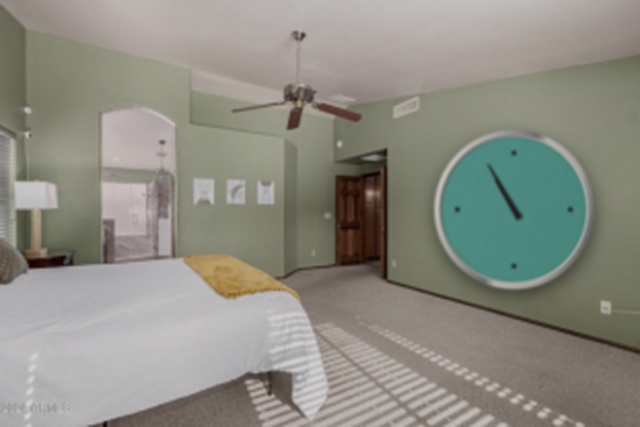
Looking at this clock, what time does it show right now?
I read 10:55
